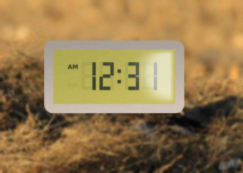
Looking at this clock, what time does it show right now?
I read 12:31
